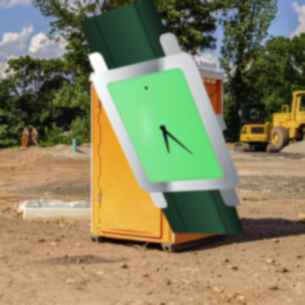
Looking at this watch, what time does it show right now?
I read 6:24
